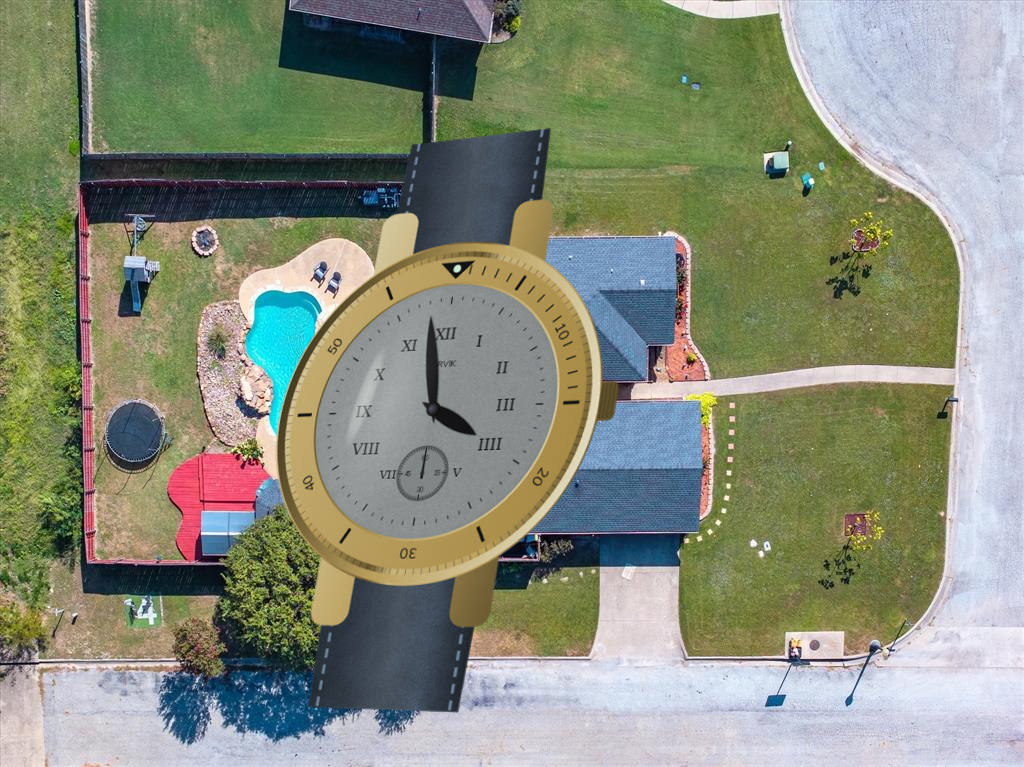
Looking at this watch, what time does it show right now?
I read 3:58
